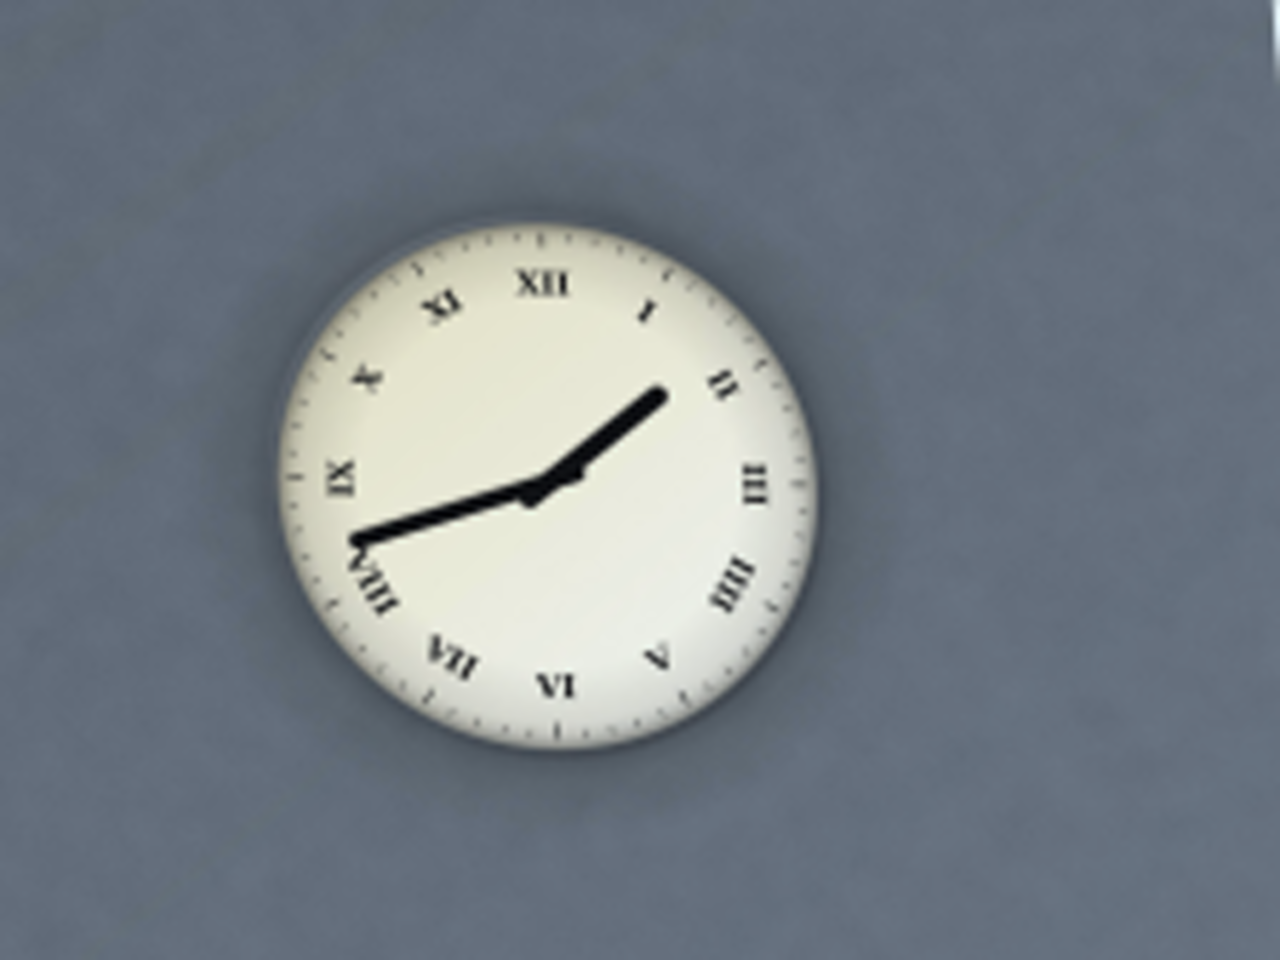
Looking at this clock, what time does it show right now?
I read 1:42
